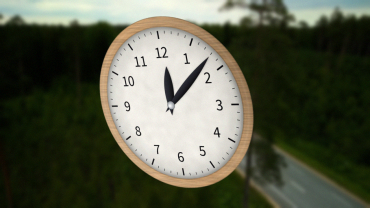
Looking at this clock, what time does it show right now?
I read 12:08
